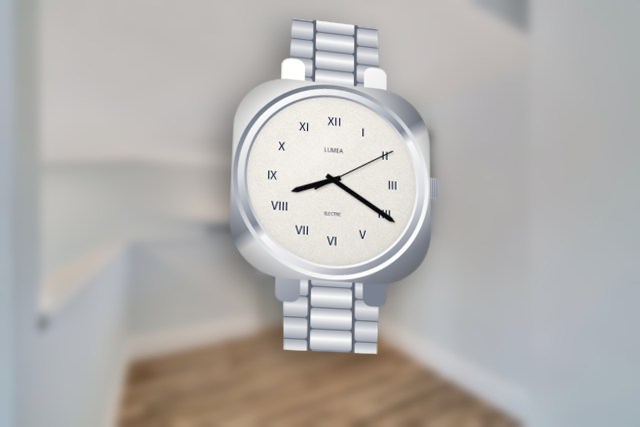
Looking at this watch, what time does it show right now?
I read 8:20:10
